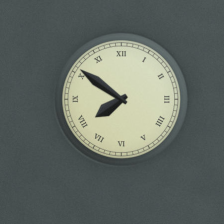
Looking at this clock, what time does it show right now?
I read 7:51
